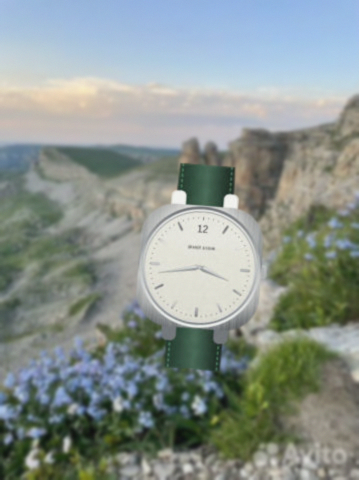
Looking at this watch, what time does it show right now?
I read 3:43
